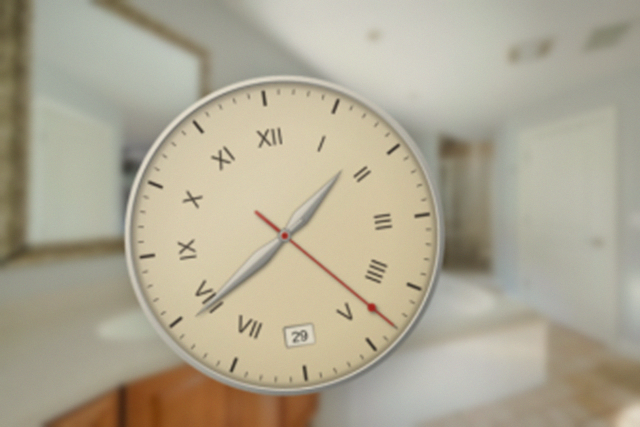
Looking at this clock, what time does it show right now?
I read 1:39:23
